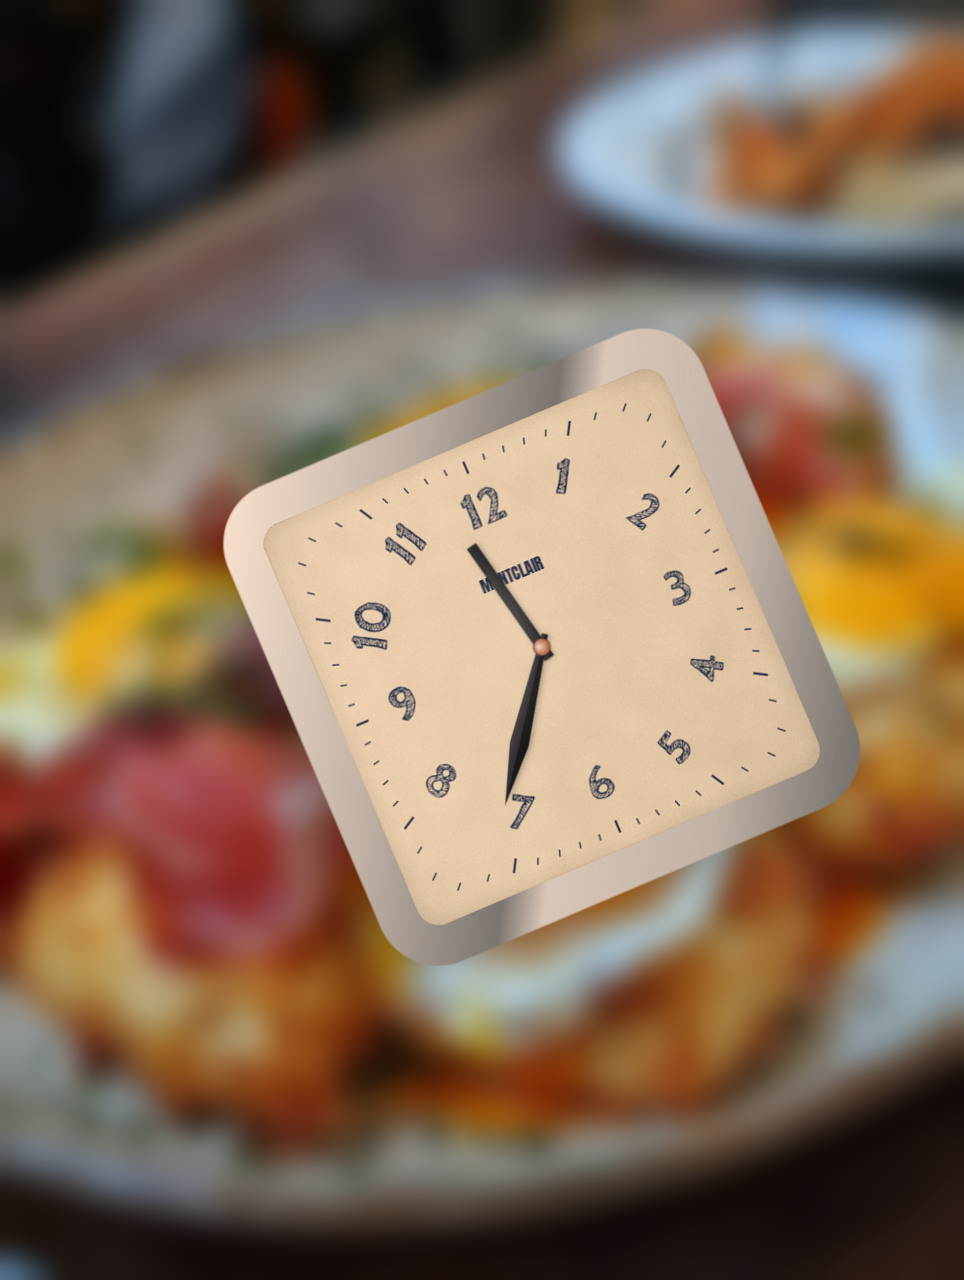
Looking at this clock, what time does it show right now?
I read 11:36
